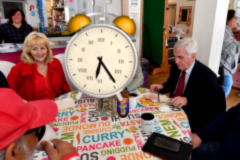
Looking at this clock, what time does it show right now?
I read 6:24
